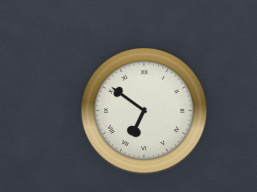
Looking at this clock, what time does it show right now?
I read 6:51
